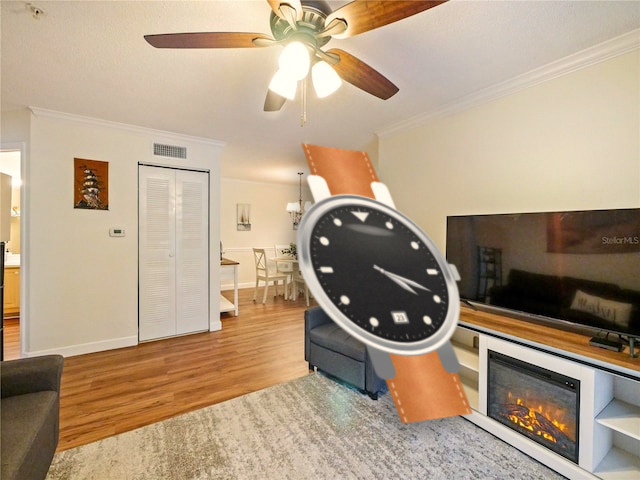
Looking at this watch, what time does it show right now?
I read 4:19
